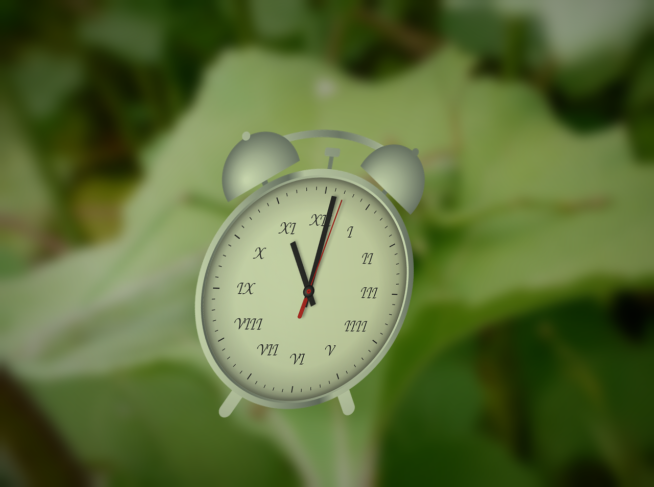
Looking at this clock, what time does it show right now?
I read 11:01:02
